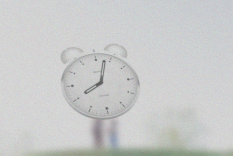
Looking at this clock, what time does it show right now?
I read 8:03
